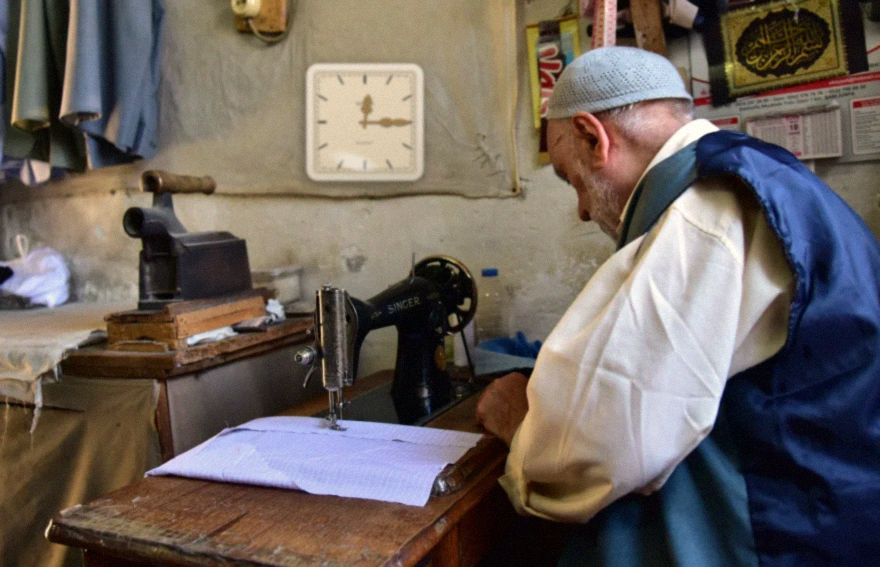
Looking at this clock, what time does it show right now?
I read 12:15
